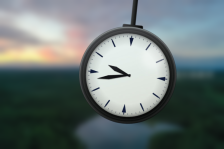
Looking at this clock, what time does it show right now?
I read 9:43
